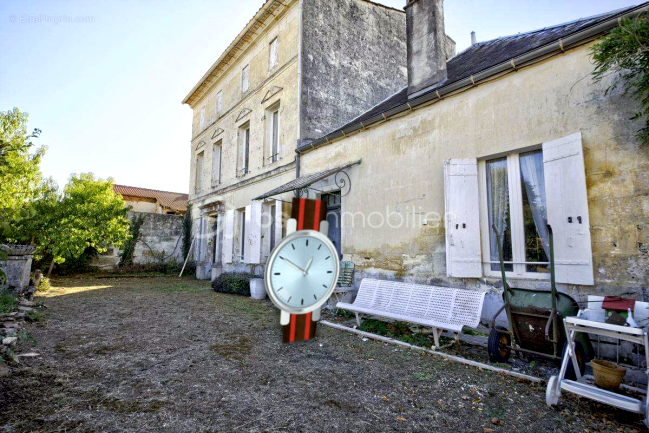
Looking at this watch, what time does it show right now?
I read 12:50
